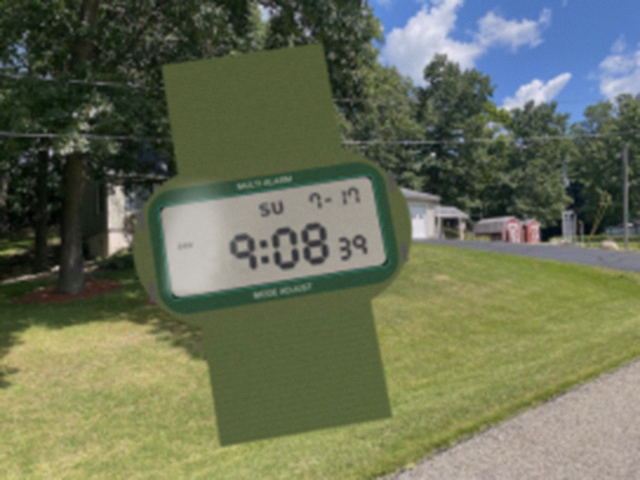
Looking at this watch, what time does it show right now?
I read 9:08:39
